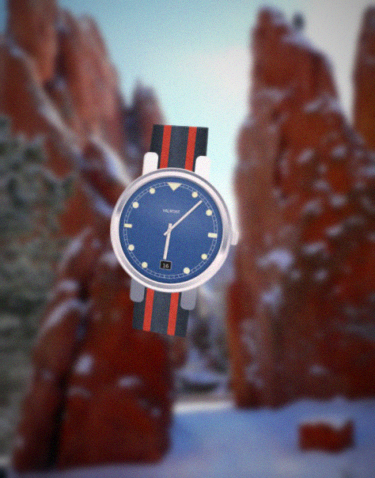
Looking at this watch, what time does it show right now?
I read 6:07
